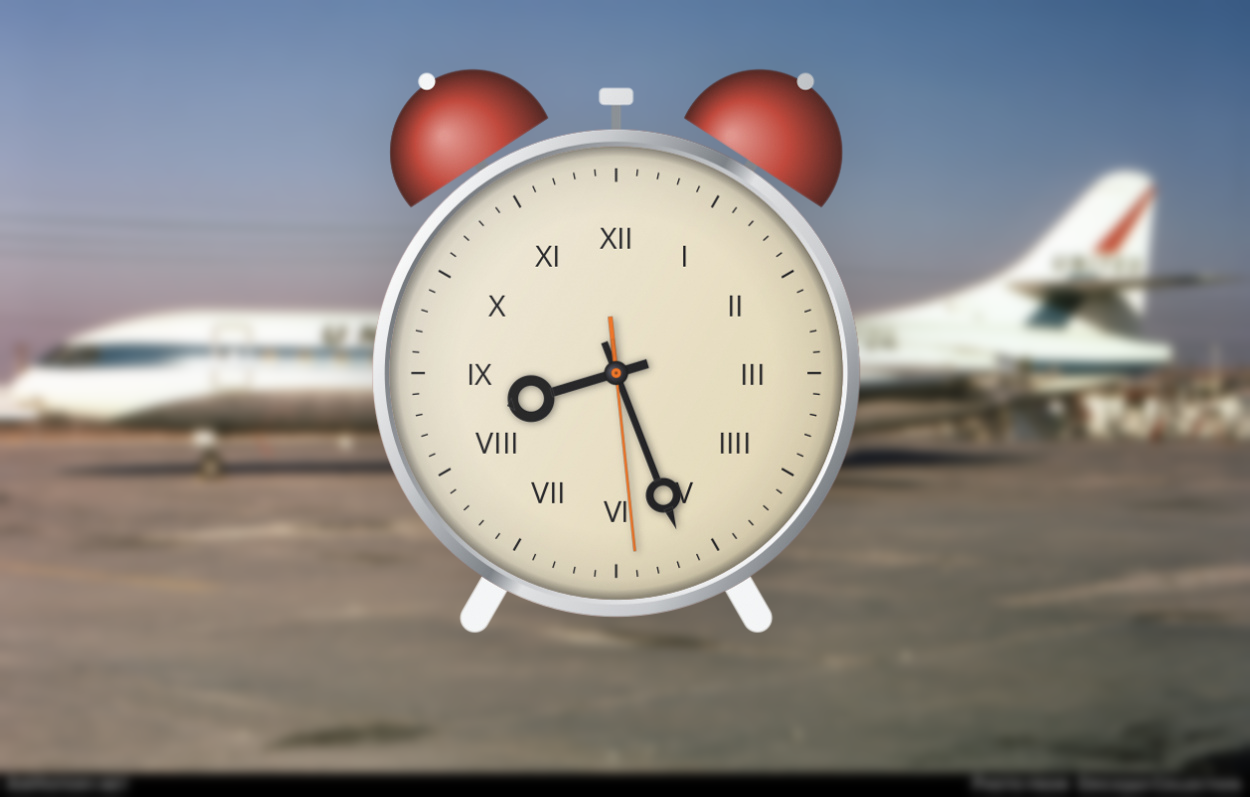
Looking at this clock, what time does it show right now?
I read 8:26:29
